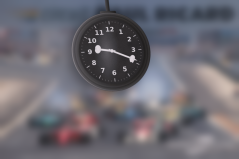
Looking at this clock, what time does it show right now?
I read 9:19
